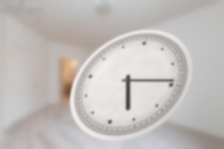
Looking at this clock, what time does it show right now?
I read 5:14
